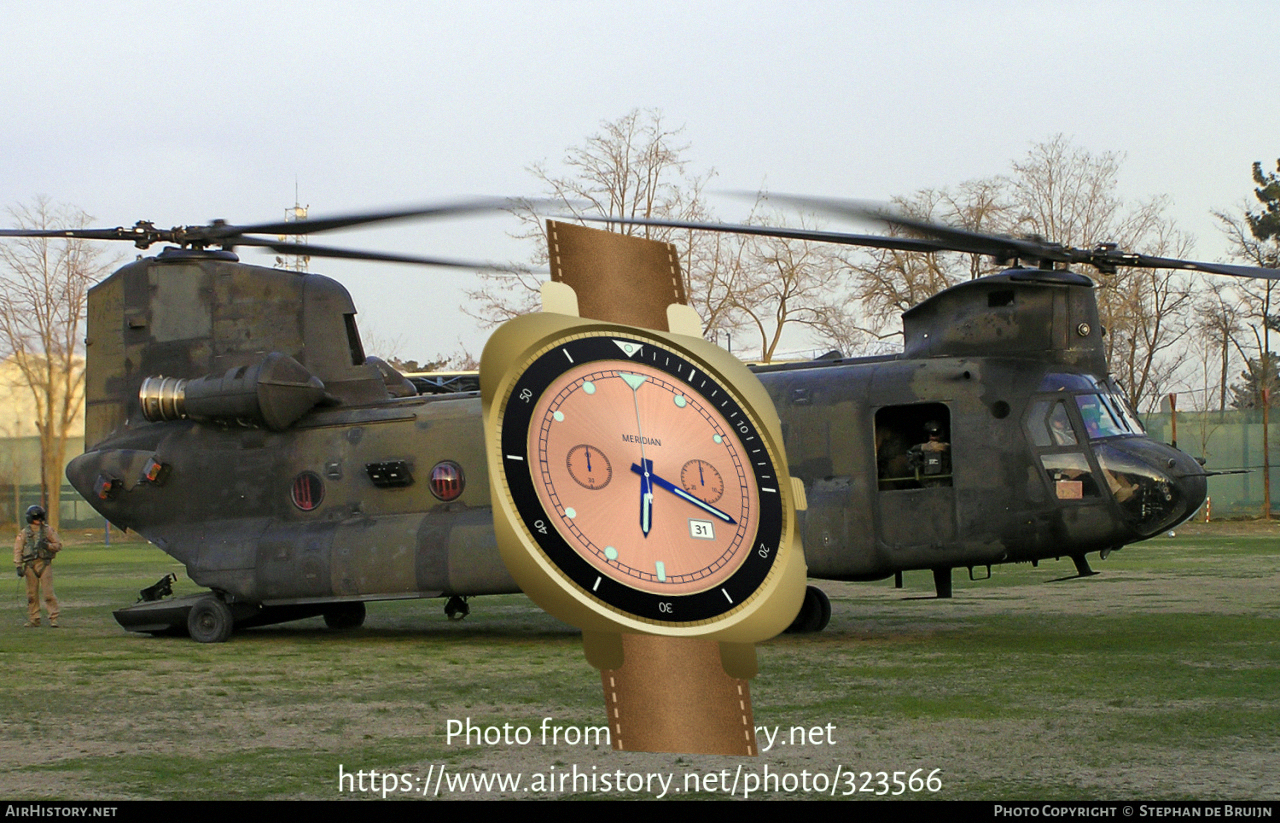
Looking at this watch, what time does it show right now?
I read 6:19
